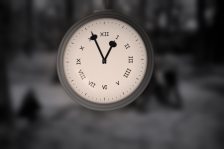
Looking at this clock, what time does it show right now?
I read 12:56
